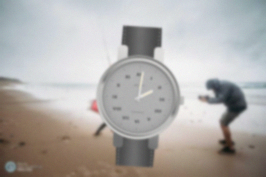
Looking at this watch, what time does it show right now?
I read 2:01
